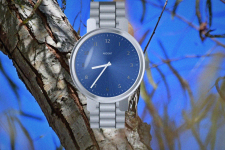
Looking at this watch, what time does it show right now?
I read 8:36
